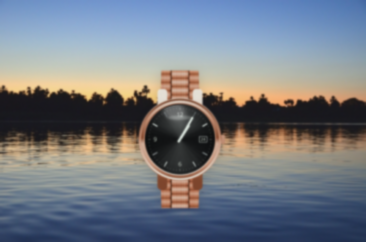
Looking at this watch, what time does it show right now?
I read 1:05
